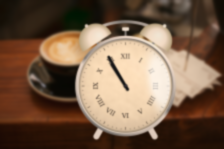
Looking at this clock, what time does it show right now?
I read 10:55
